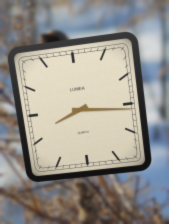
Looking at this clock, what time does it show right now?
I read 8:16
